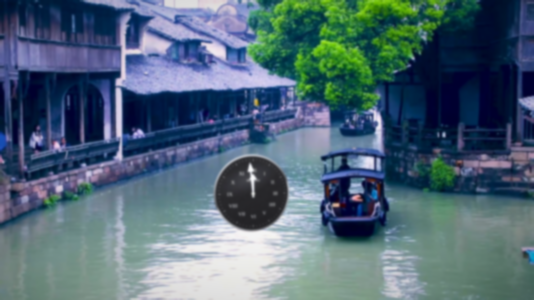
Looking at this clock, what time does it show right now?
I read 11:59
